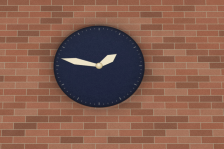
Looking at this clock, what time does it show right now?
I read 1:47
